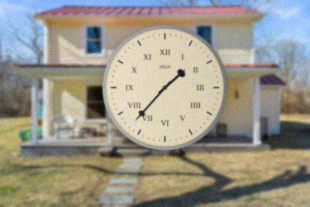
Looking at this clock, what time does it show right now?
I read 1:37
